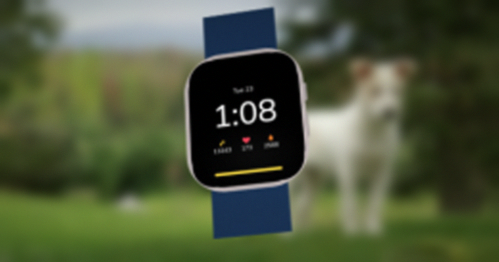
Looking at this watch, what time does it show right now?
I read 1:08
